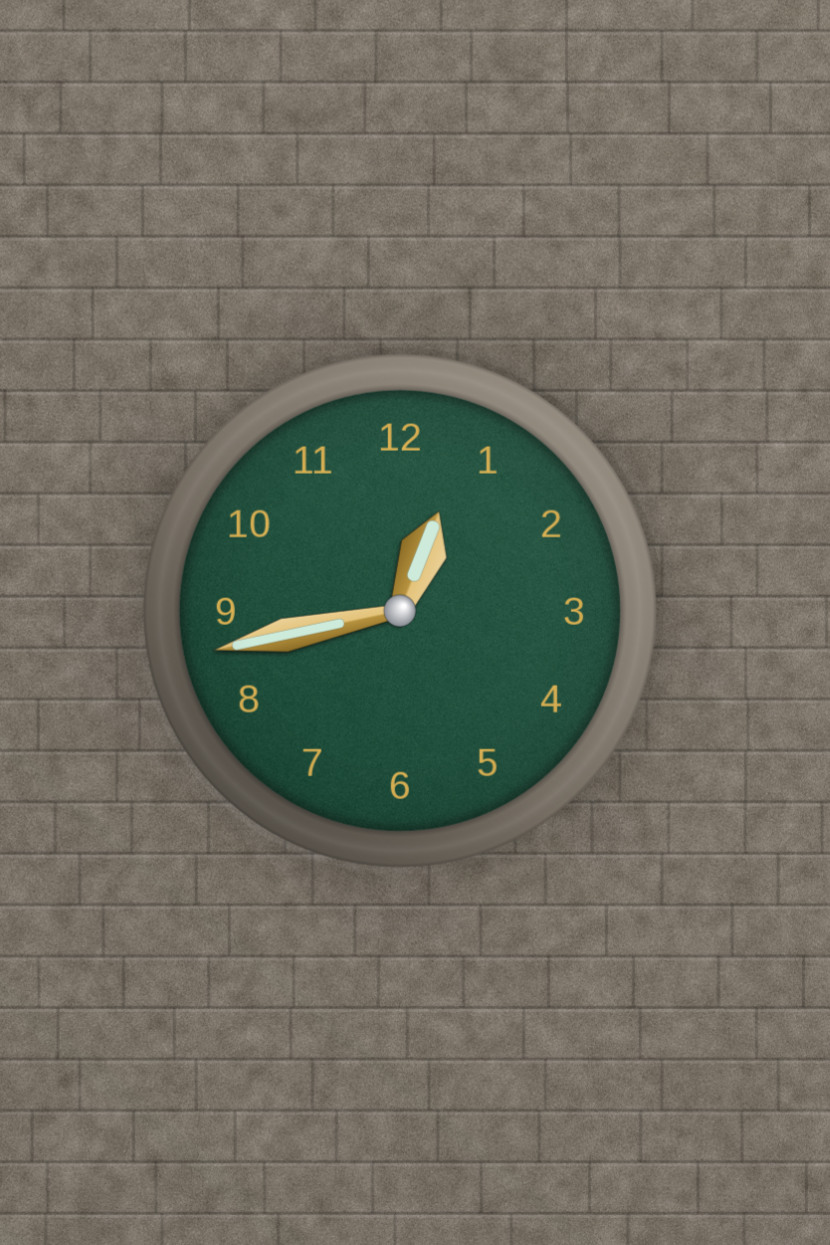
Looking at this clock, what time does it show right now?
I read 12:43
